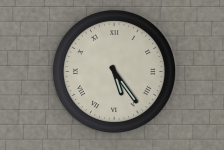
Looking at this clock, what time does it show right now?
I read 5:24
